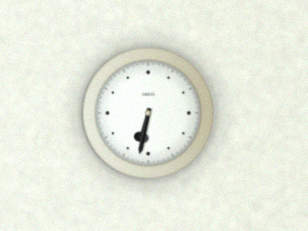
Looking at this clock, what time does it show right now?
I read 6:32
